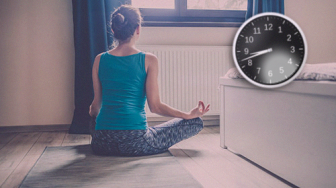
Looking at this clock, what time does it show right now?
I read 8:42
